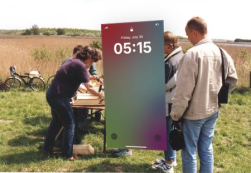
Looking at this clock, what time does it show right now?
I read 5:15
